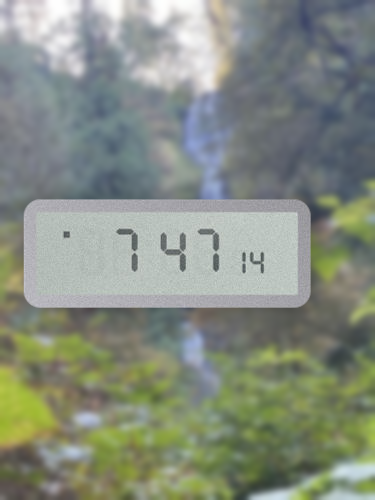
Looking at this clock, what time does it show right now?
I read 7:47:14
